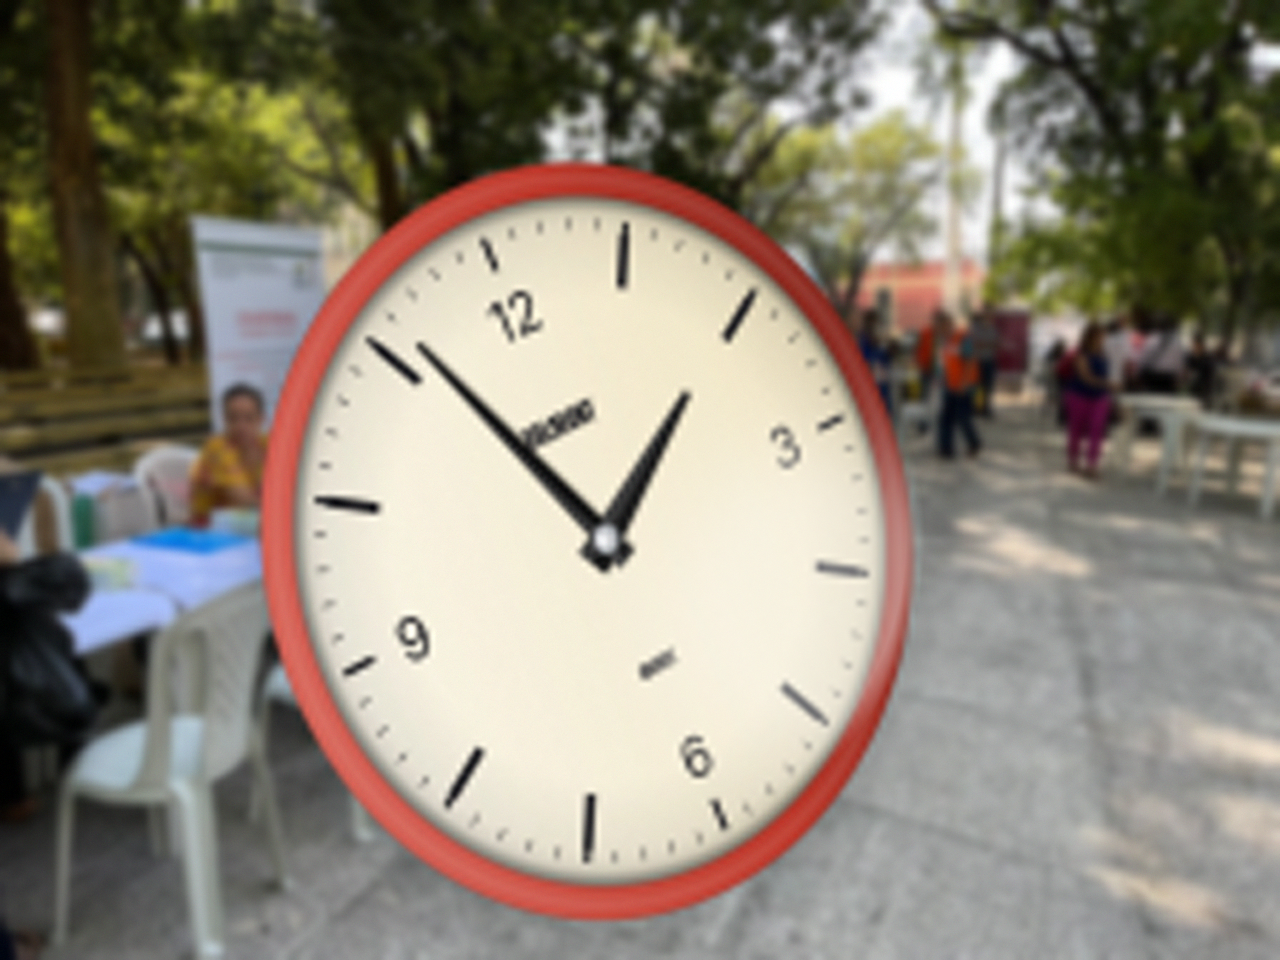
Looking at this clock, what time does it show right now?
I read 1:56
